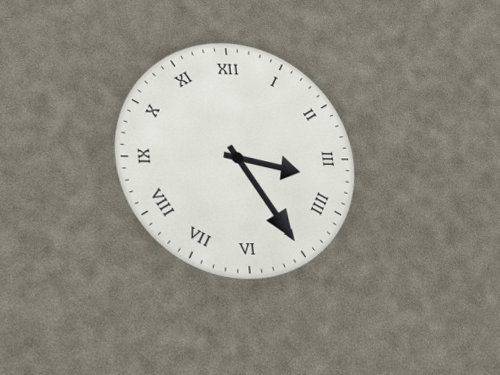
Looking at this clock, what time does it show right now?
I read 3:25
